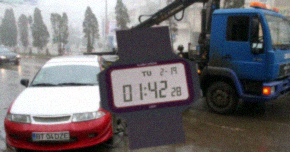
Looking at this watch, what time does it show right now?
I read 1:42
